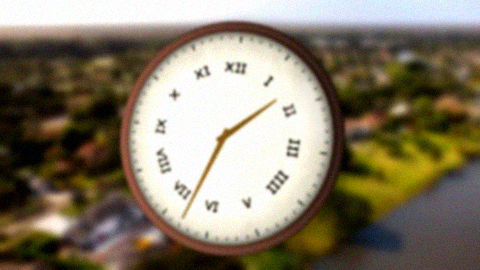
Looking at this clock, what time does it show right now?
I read 1:33
